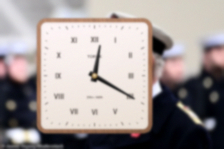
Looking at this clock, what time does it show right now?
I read 12:20
